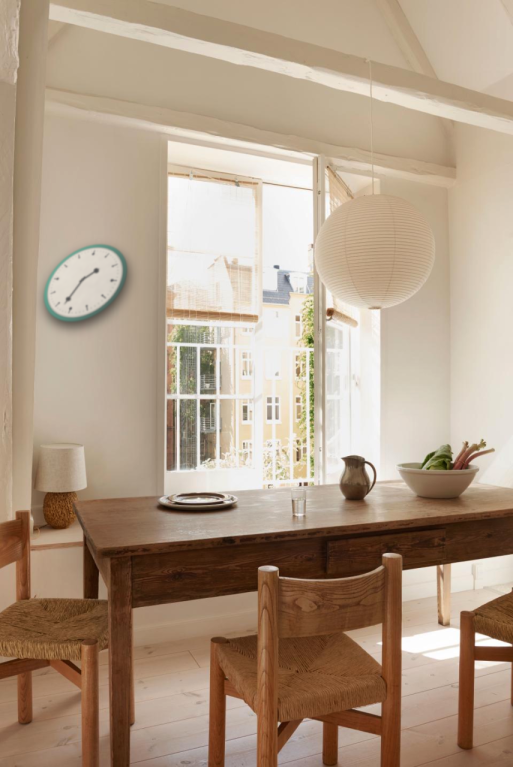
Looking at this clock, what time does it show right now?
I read 1:33
